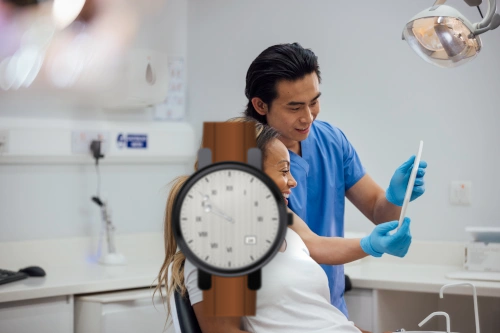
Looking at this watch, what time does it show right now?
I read 9:52
